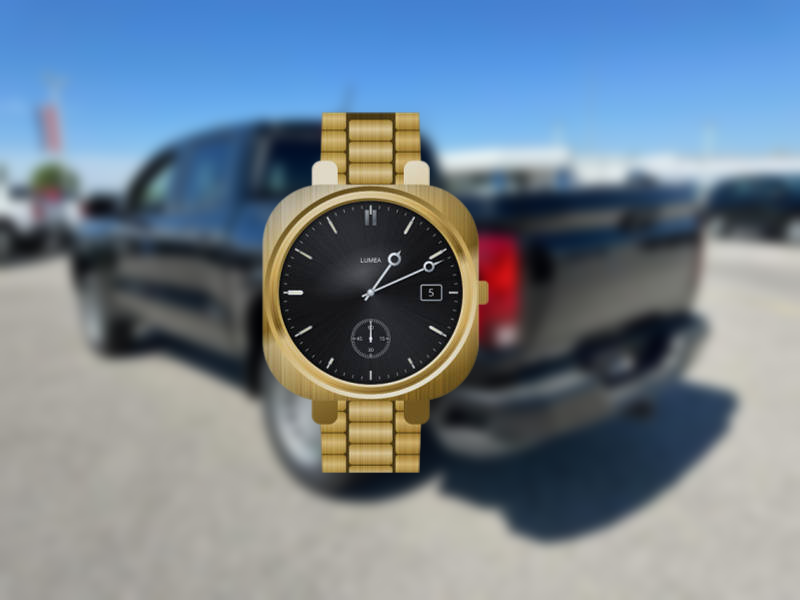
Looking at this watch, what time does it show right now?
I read 1:11
